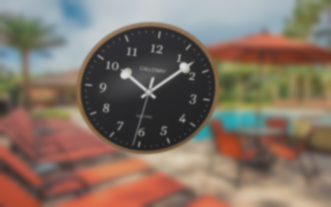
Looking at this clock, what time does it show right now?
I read 10:07:31
